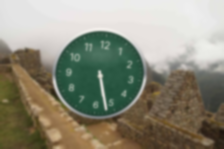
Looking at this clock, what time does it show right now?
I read 5:27
